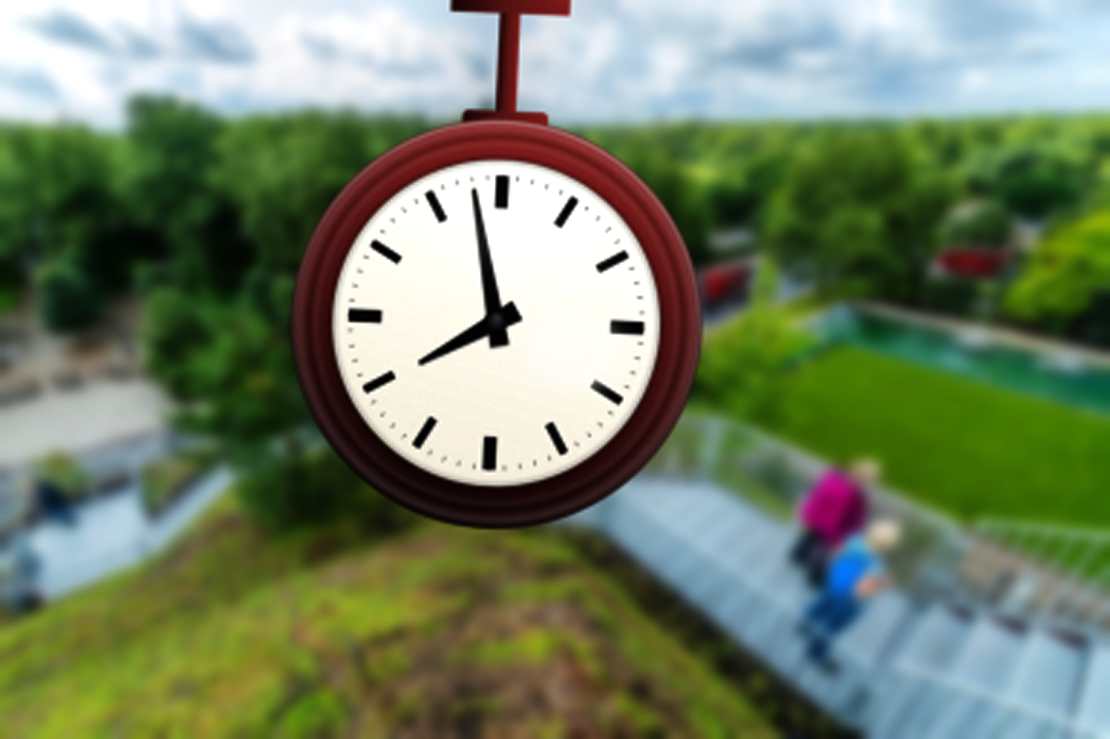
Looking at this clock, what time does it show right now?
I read 7:58
